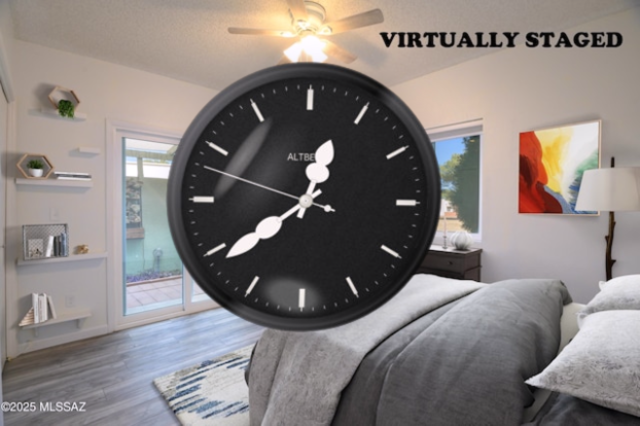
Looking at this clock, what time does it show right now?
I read 12:38:48
